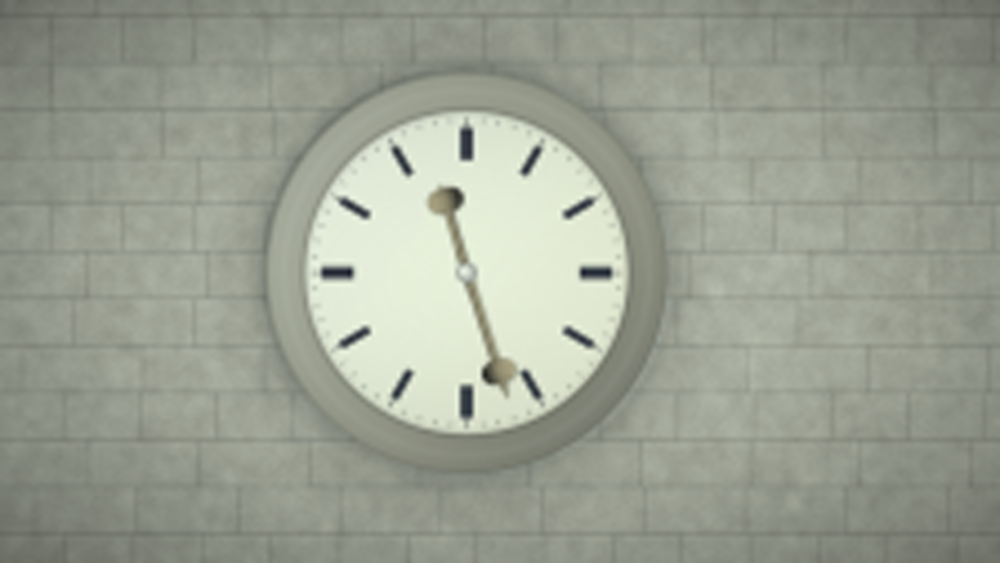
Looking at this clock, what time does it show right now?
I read 11:27
